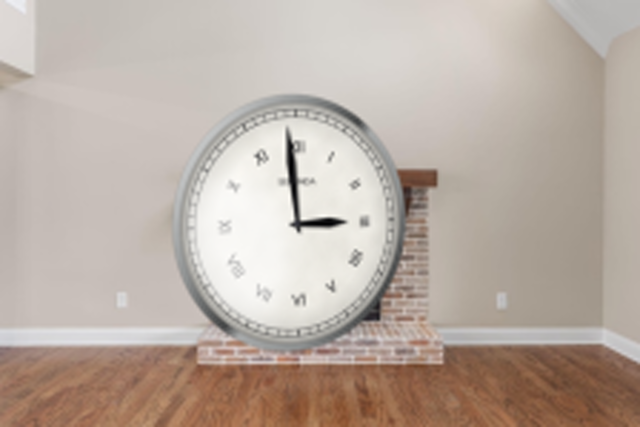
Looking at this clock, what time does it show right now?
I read 2:59
